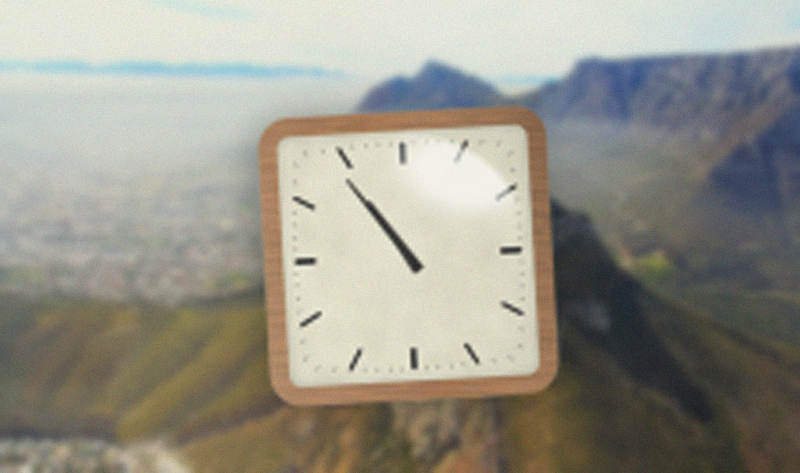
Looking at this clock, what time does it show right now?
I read 10:54
